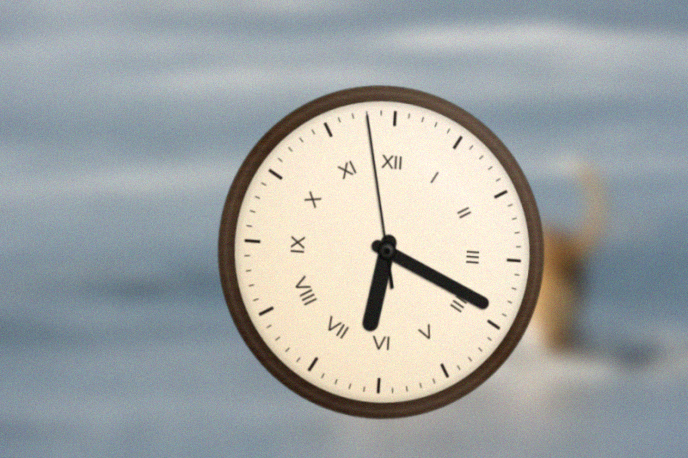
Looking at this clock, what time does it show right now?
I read 6:18:58
